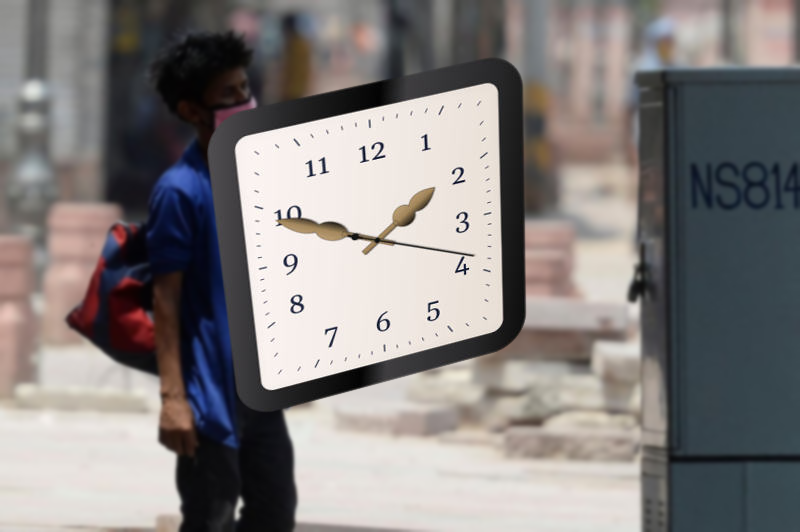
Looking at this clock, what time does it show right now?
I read 1:49:19
